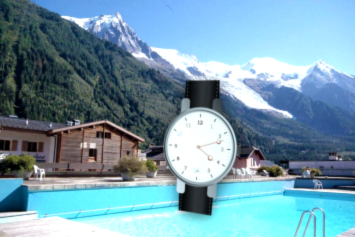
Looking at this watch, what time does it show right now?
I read 4:12
